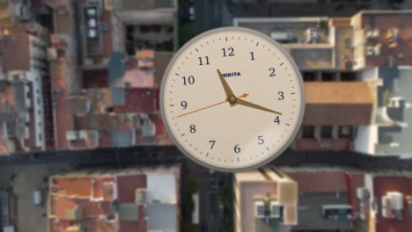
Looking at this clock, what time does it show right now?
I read 11:18:43
